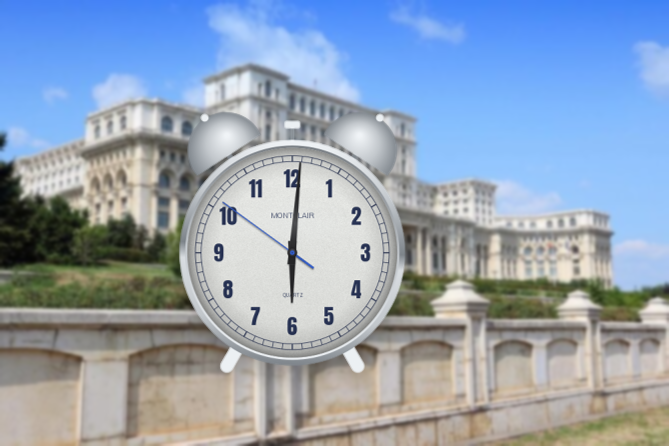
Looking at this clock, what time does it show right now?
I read 6:00:51
